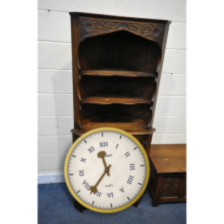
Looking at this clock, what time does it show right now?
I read 11:37
